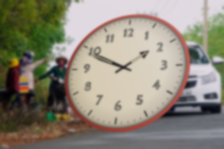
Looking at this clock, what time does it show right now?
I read 1:49
